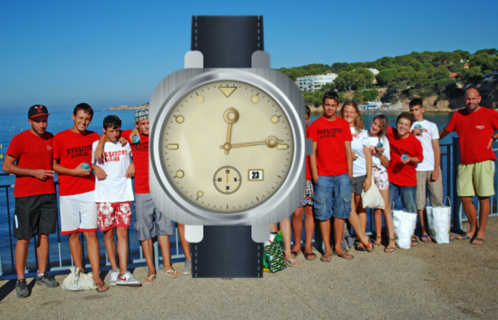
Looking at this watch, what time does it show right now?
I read 12:14
